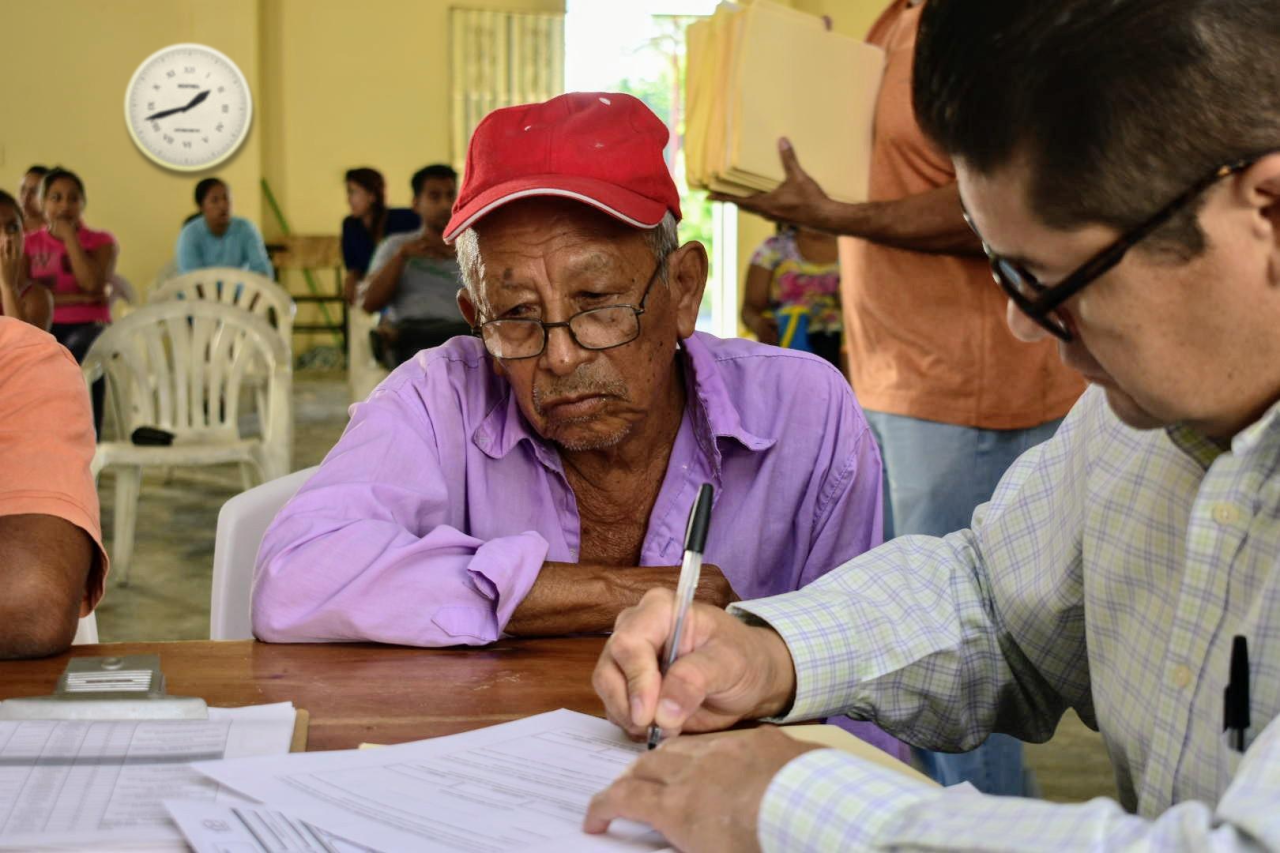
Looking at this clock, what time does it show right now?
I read 1:42
